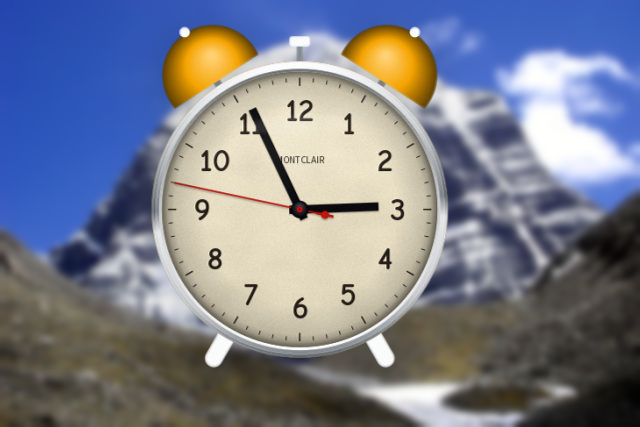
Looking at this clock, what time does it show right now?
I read 2:55:47
